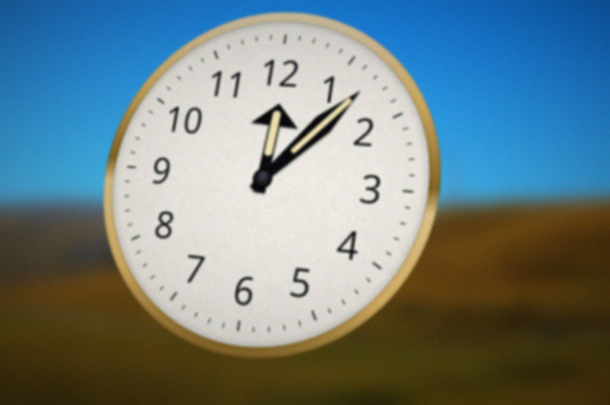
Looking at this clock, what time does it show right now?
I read 12:07
